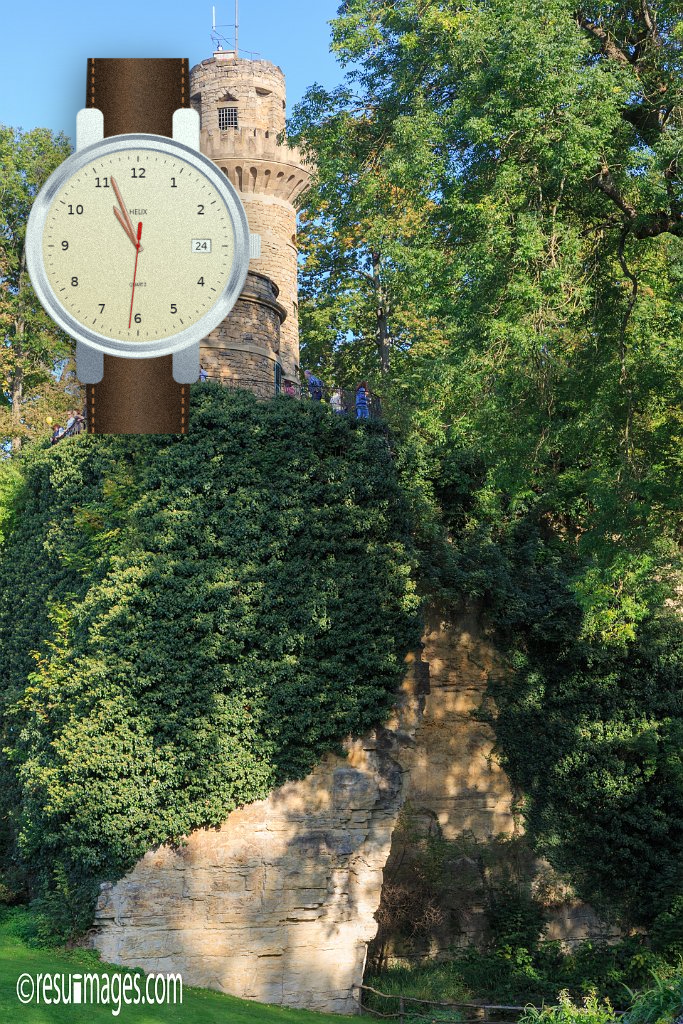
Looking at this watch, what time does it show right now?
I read 10:56:31
